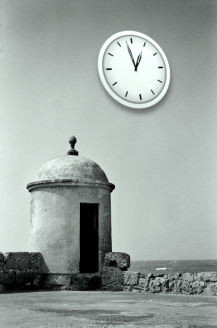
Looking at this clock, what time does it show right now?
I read 12:58
